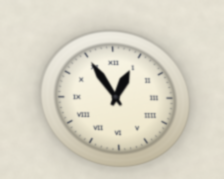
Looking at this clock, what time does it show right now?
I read 12:55
